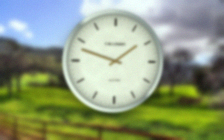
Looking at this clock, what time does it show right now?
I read 1:48
